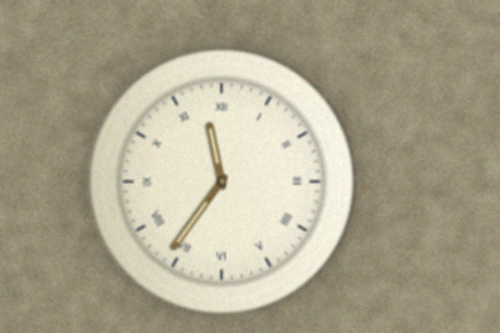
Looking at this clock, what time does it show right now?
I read 11:36
